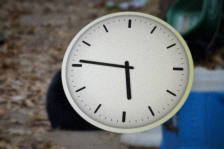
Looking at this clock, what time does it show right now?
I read 5:46
